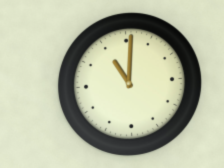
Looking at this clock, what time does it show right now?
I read 11:01
